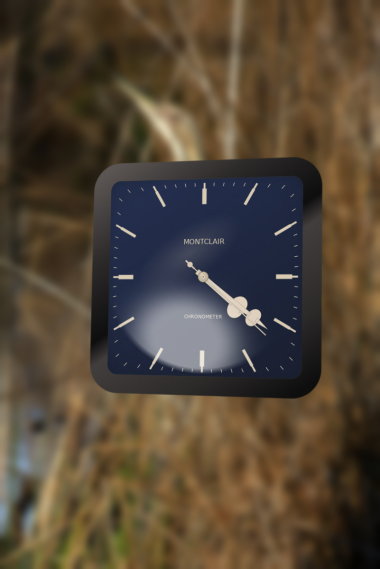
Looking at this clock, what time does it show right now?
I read 4:21:22
